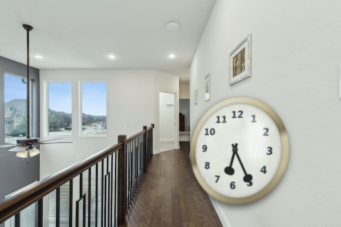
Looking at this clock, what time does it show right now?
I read 6:25
